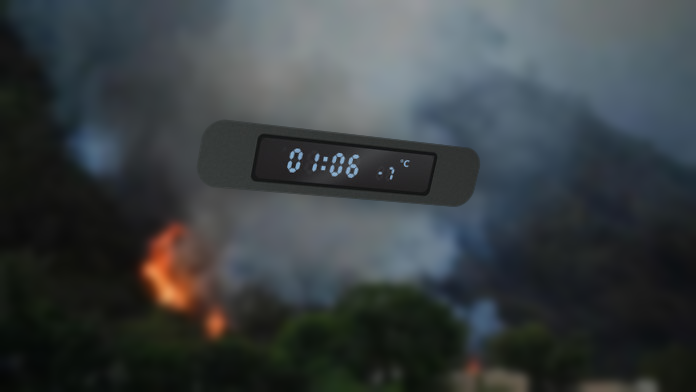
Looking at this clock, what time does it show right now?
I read 1:06
